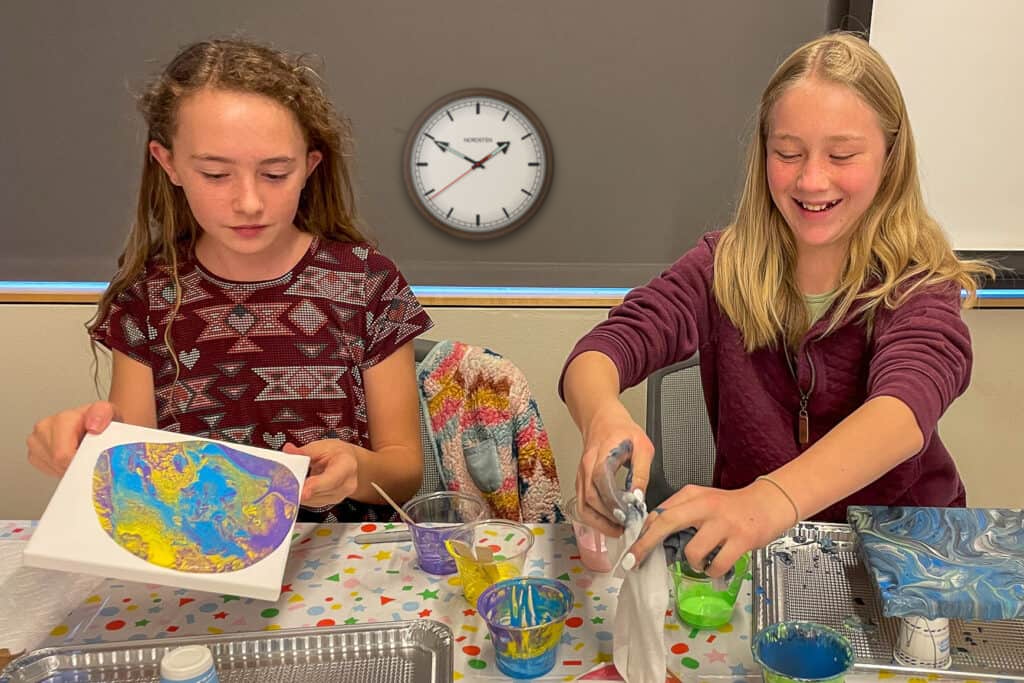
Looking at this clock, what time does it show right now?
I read 1:49:39
